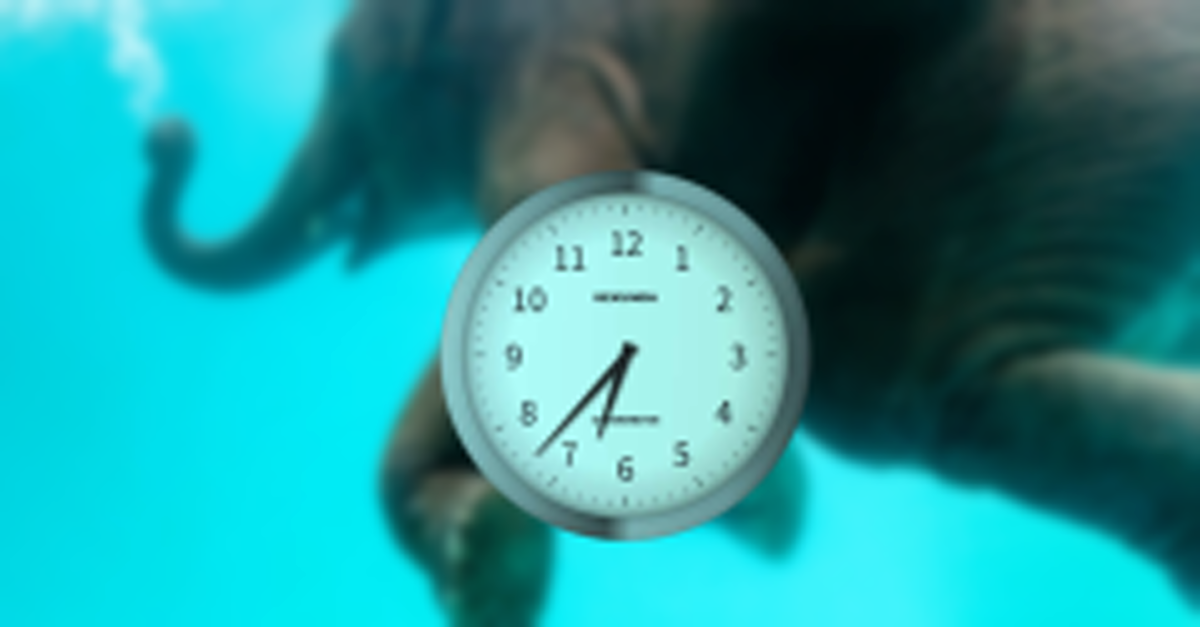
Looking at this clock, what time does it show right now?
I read 6:37
